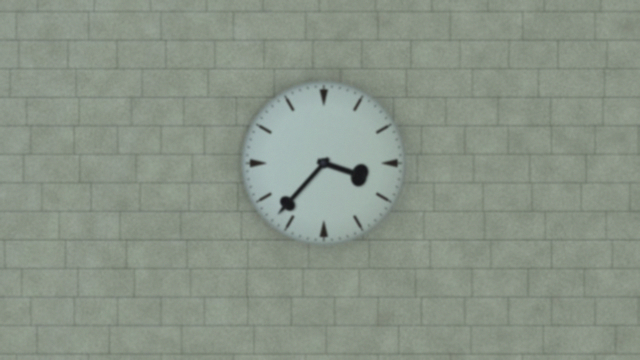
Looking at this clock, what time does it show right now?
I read 3:37
